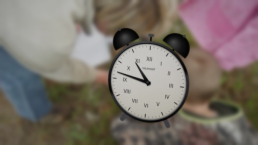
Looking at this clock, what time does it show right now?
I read 10:47
